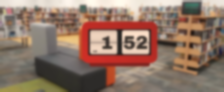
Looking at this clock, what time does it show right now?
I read 1:52
